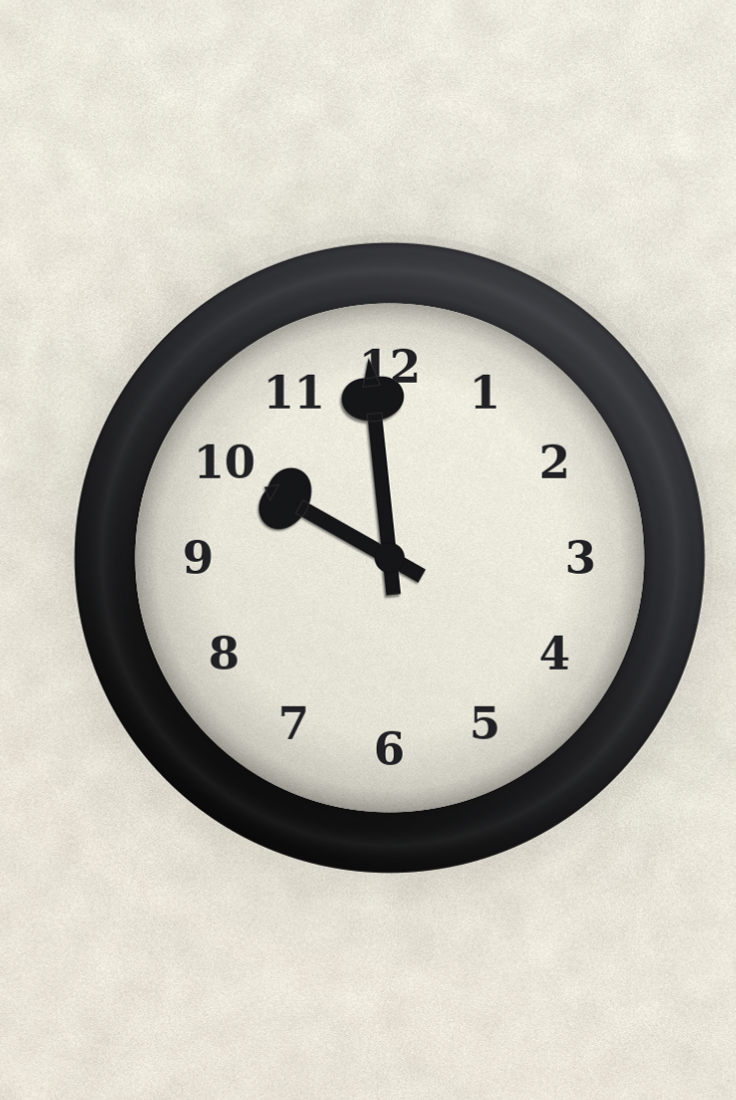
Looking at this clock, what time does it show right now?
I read 9:59
